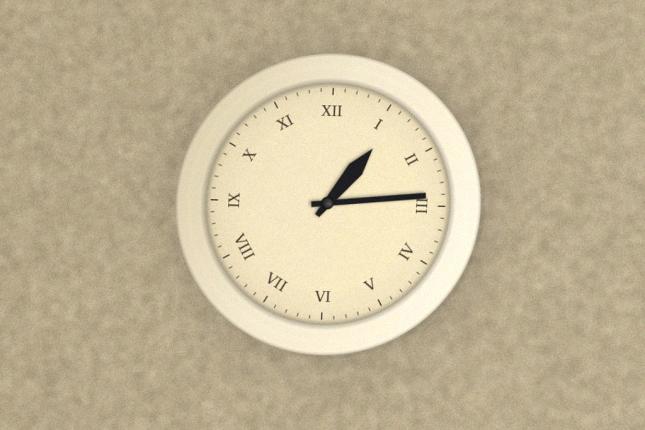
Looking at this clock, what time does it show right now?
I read 1:14
